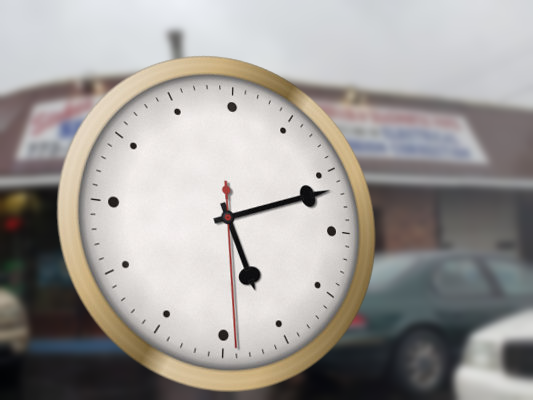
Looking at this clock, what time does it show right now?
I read 5:11:29
